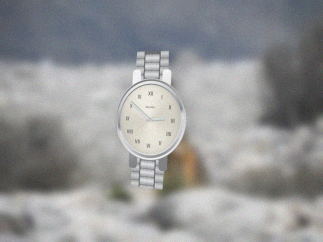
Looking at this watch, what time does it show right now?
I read 2:51
